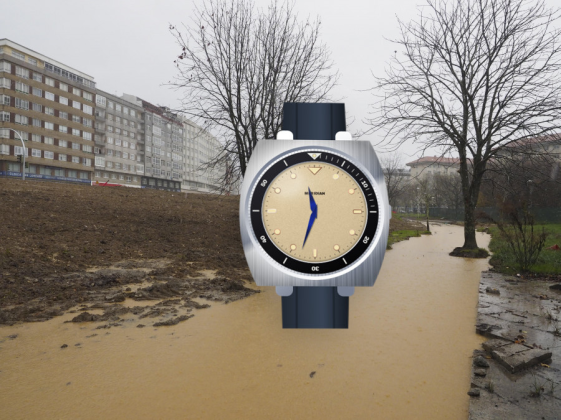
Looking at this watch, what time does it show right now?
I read 11:33
